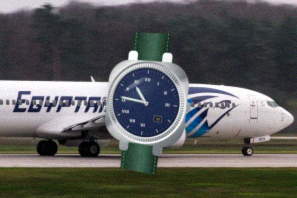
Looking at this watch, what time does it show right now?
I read 10:46
